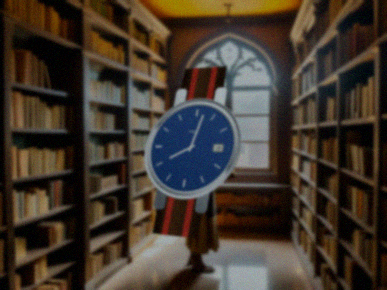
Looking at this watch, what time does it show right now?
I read 8:02
